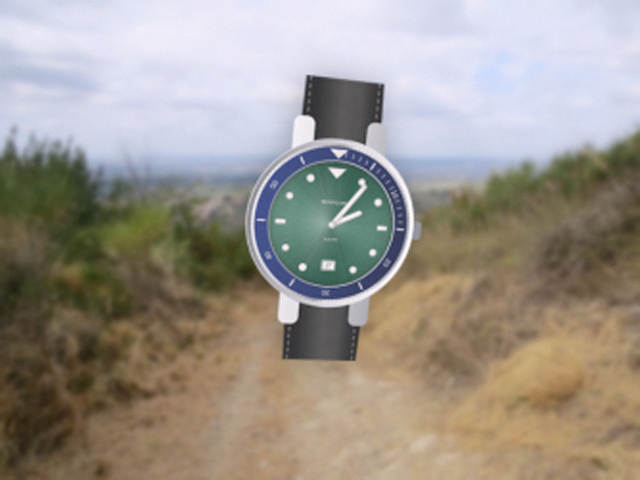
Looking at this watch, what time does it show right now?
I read 2:06
